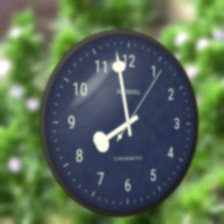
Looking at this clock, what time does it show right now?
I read 7:58:06
